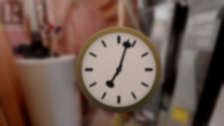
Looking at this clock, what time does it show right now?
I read 7:03
